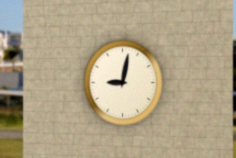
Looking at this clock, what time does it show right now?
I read 9:02
